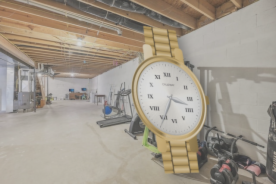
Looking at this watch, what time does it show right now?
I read 3:35
